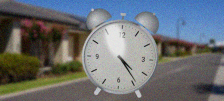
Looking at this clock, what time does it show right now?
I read 4:24
